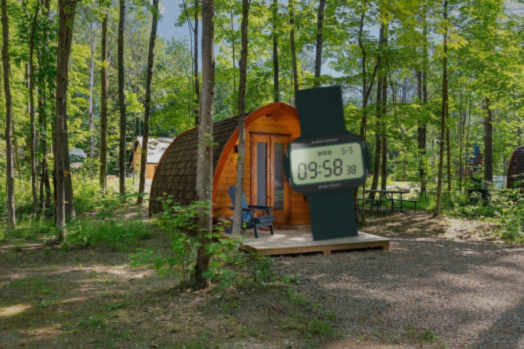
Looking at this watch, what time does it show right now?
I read 9:58
